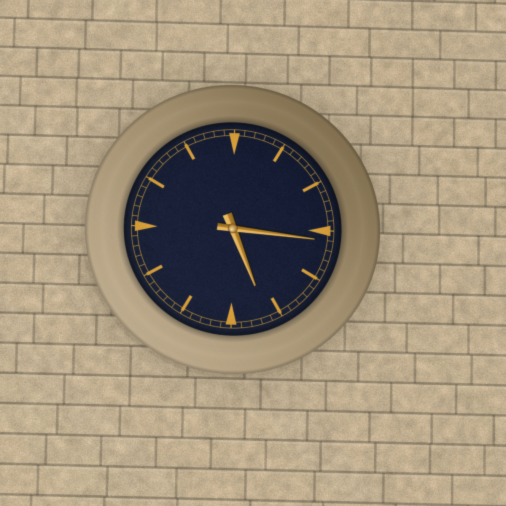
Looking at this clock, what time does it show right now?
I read 5:16
